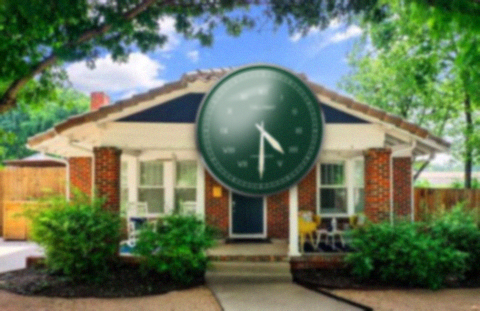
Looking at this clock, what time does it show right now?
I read 4:30
